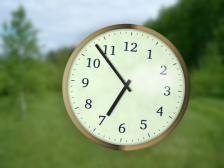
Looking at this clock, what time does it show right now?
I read 6:53
